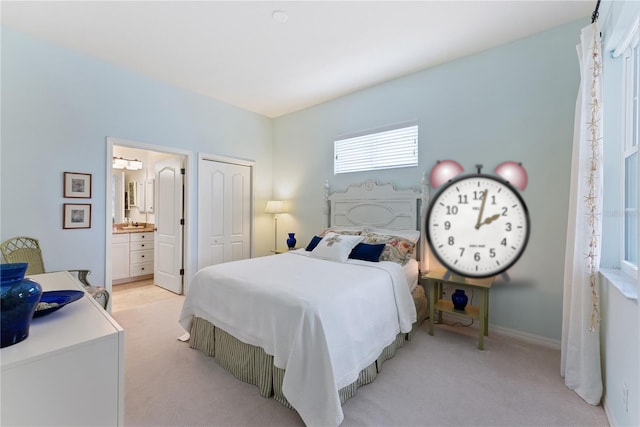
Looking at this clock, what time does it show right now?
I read 2:02
